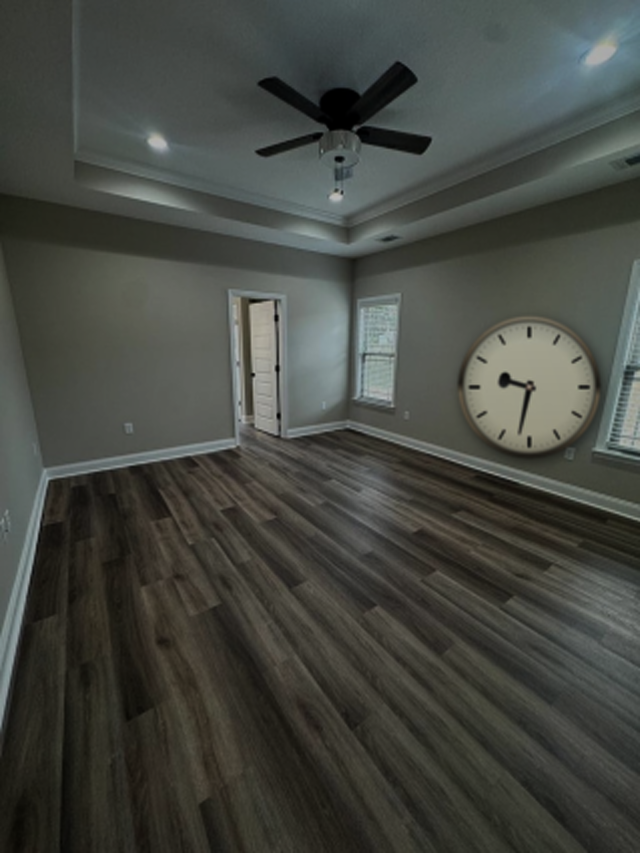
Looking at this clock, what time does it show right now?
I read 9:32
